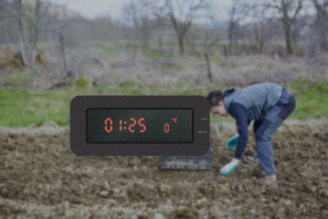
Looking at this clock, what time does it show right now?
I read 1:25
